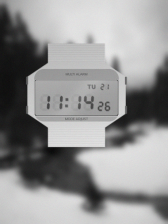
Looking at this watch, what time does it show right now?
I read 11:14:26
